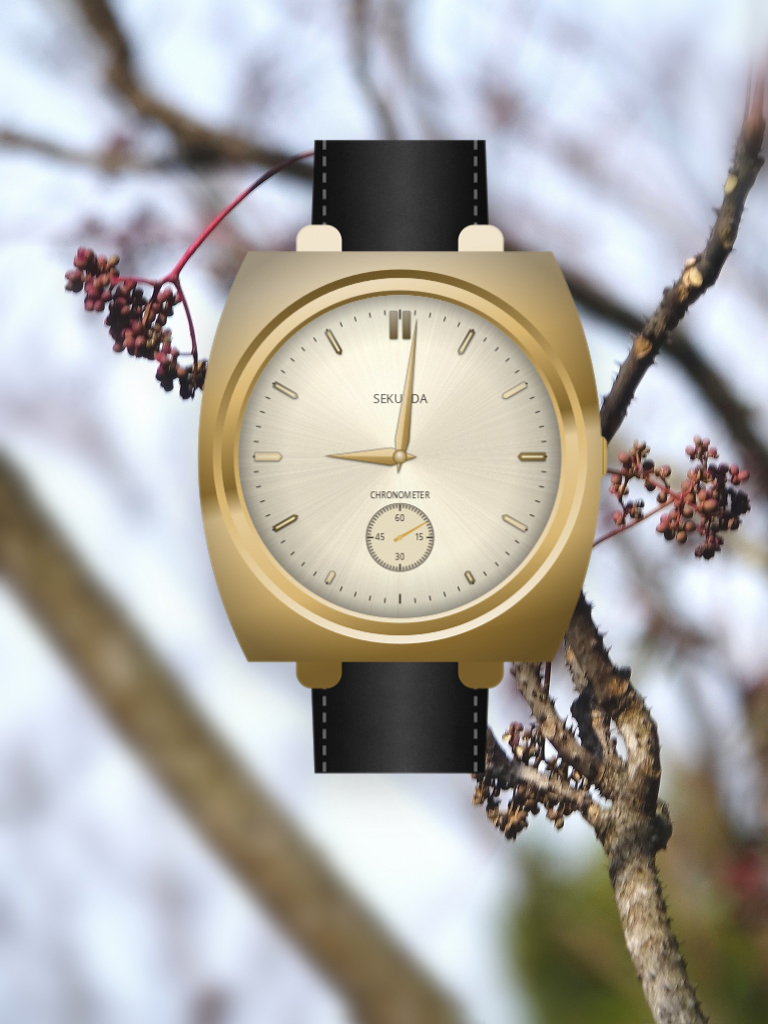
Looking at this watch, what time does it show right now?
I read 9:01:10
